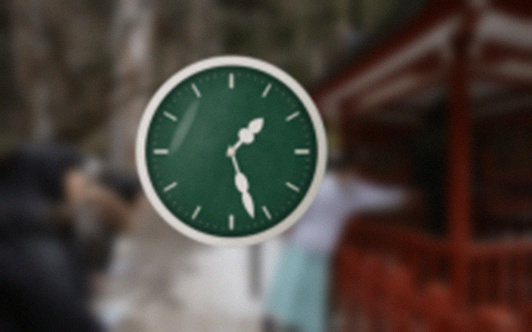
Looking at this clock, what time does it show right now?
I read 1:27
